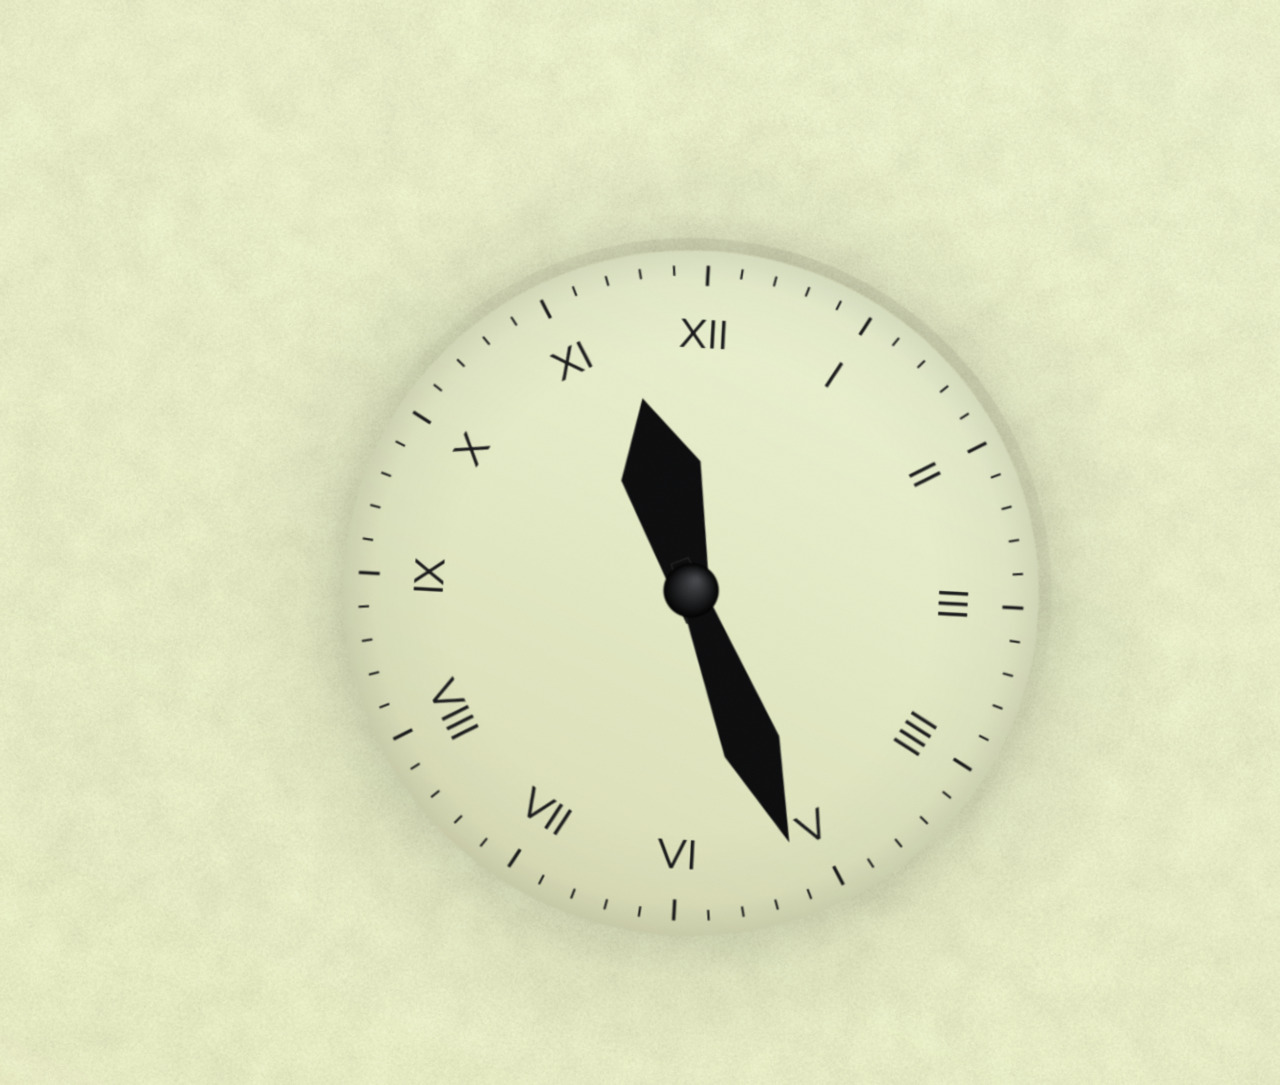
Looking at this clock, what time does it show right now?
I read 11:26
